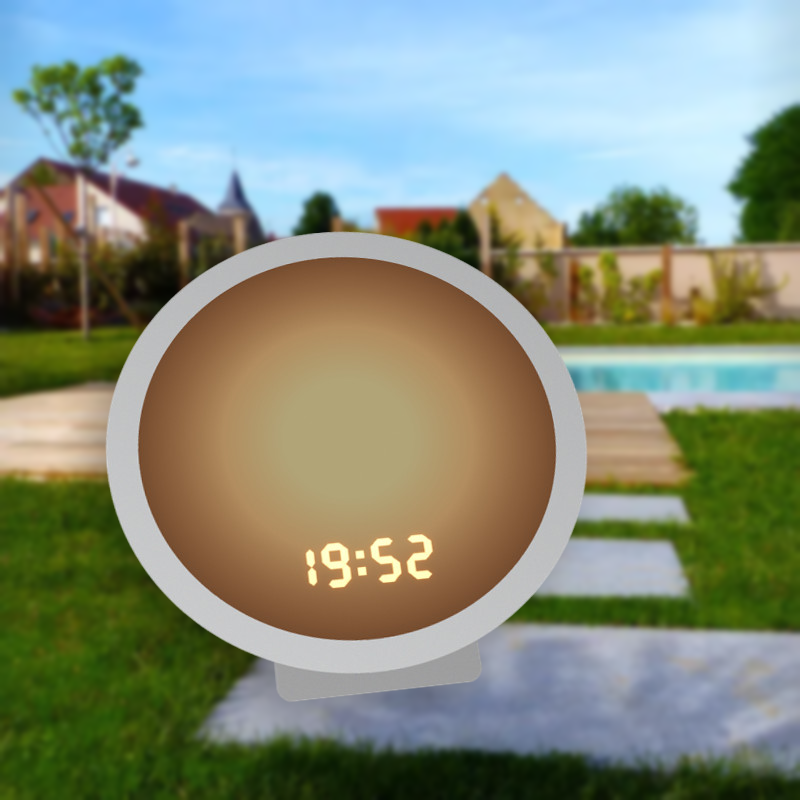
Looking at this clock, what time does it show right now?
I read 19:52
